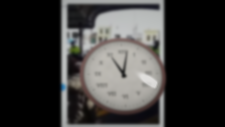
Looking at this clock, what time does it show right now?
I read 11:02
